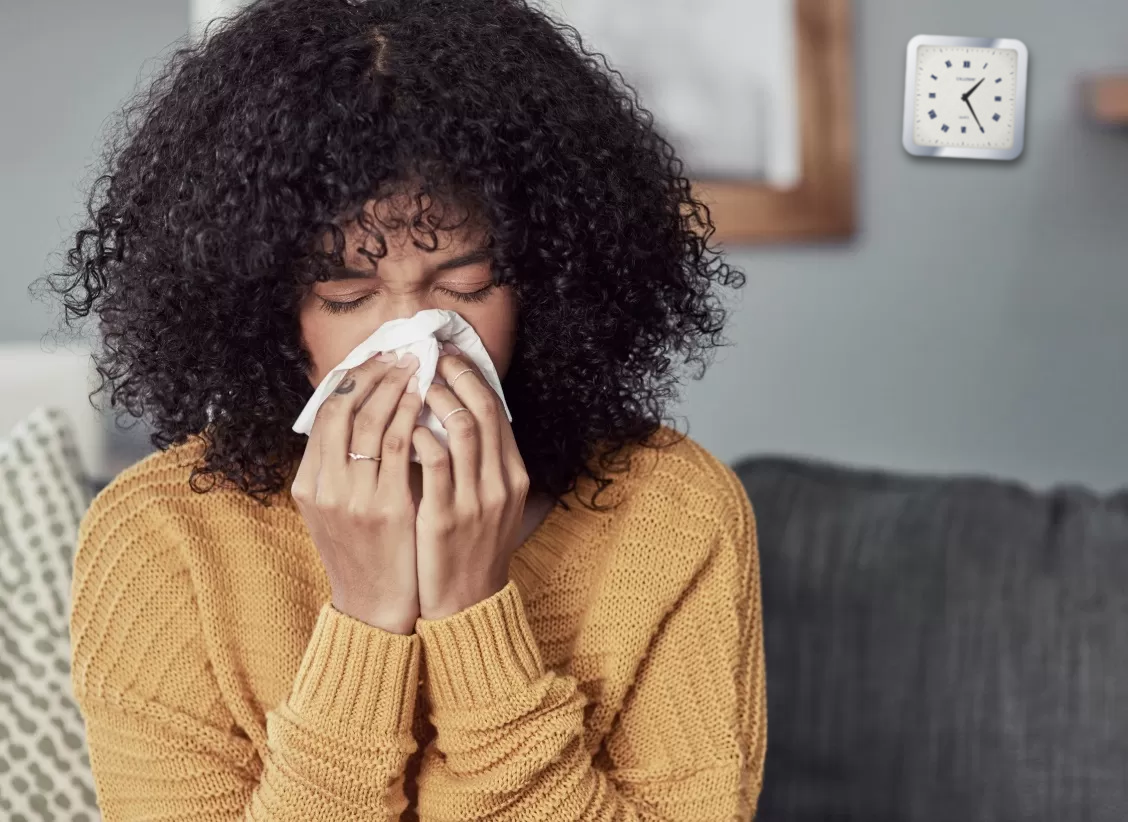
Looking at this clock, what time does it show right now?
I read 1:25
